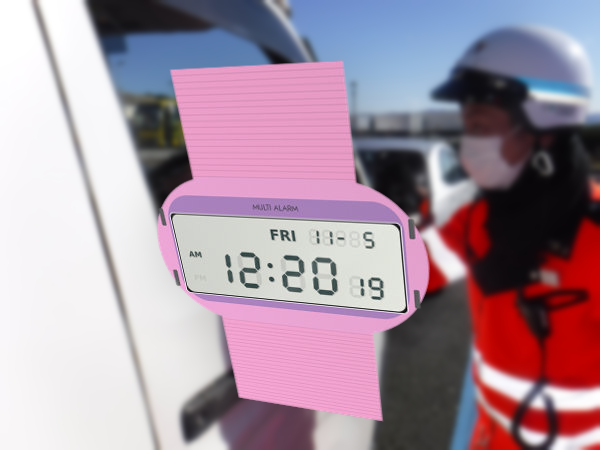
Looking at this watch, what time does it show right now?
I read 12:20:19
